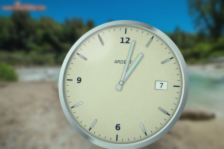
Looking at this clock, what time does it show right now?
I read 1:02
